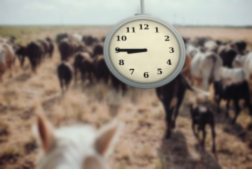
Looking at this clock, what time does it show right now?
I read 8:45
